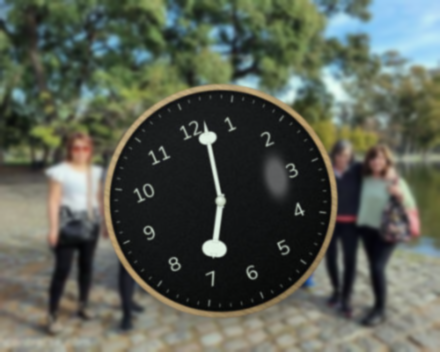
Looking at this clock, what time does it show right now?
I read 7:02
